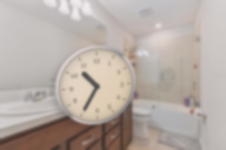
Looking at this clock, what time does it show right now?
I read 10:35
